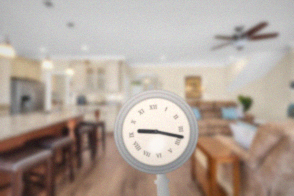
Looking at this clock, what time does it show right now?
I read 9:18
